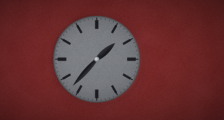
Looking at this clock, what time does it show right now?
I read 1:37
